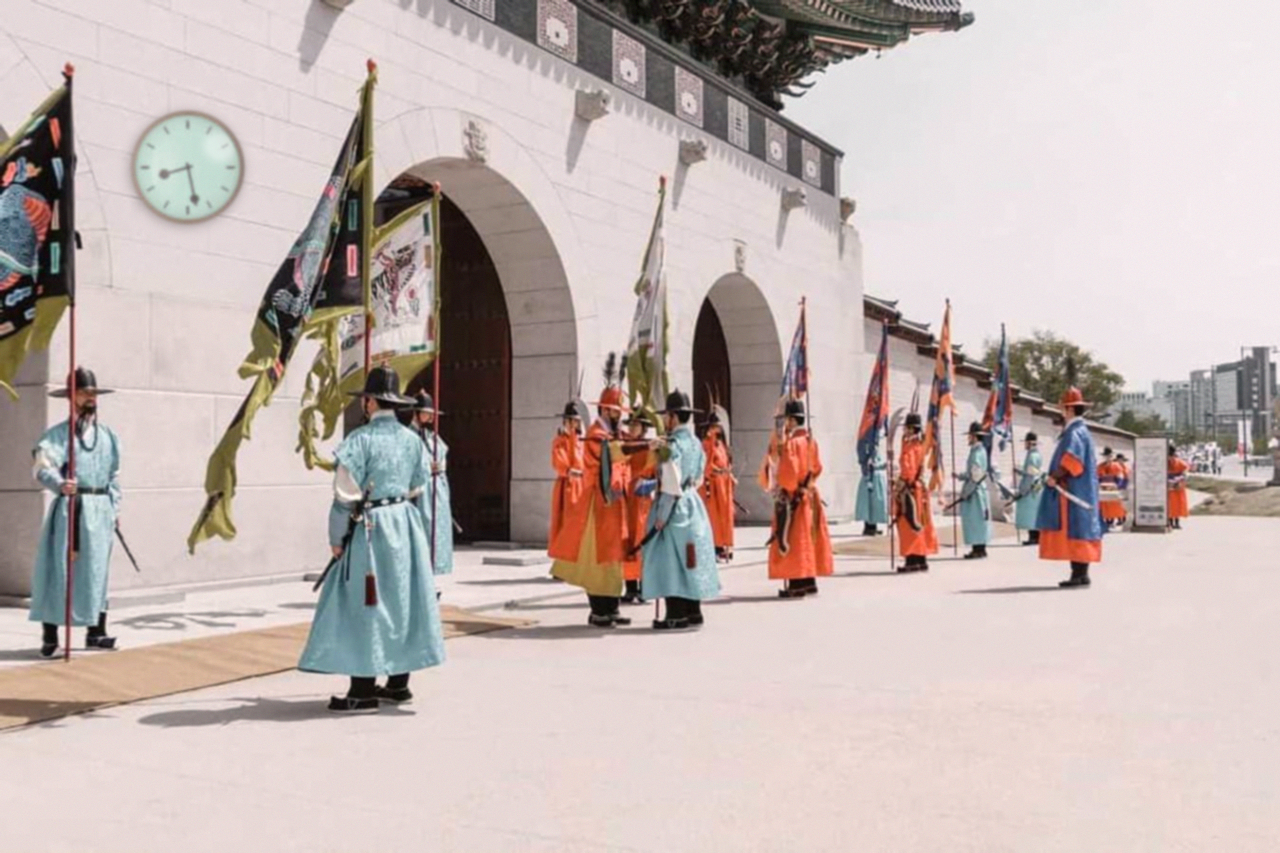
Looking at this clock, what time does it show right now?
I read 8:28
